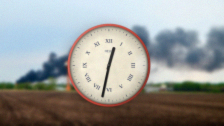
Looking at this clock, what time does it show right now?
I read 12:32
